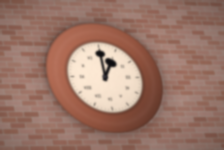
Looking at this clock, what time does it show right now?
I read 1:00
